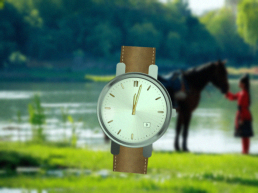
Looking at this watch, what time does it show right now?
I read 12:02
